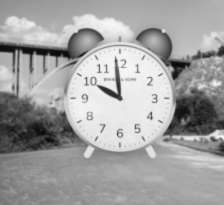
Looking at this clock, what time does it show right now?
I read 9:59
